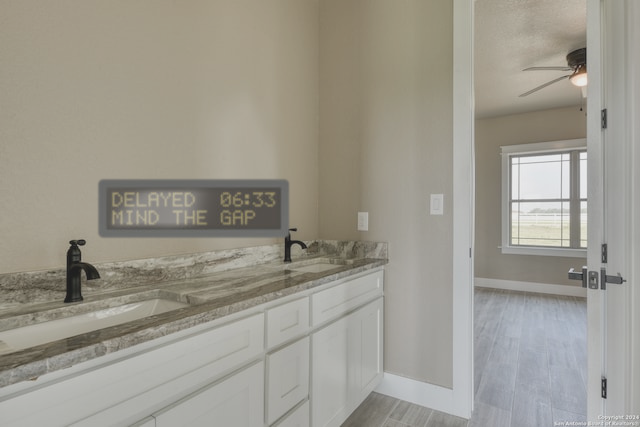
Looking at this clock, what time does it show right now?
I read 6:33
